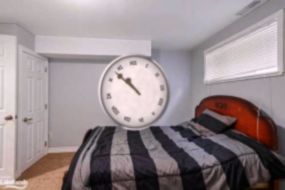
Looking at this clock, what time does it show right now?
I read 10:53
